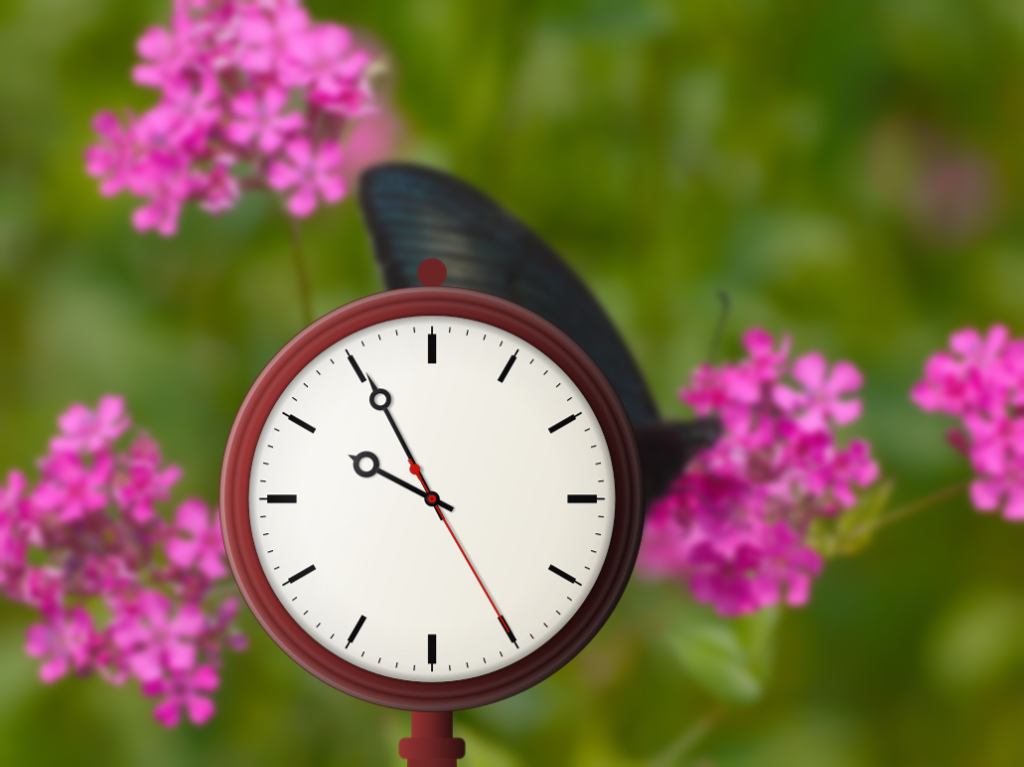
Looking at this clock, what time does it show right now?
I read 9:55:25
